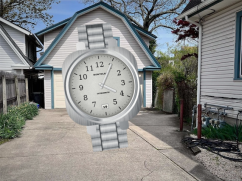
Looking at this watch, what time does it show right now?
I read 4:05
